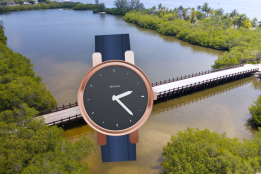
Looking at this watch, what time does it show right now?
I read 2:23
